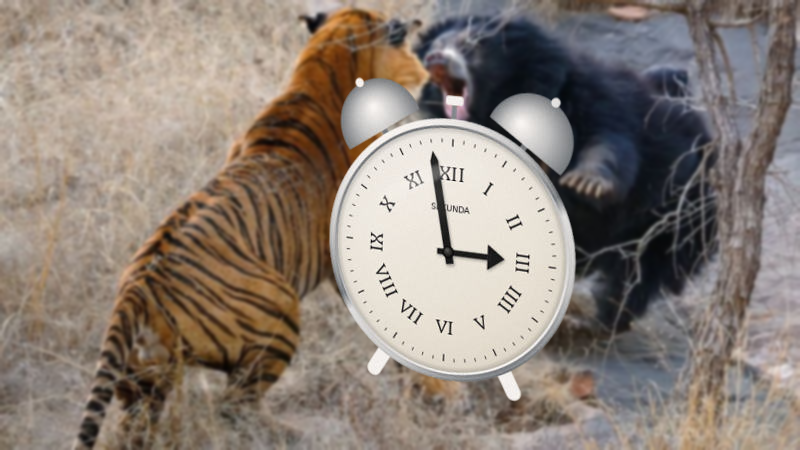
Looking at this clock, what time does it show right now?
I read 2:58
